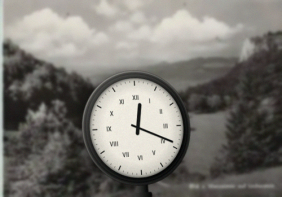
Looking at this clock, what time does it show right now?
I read 12:19
